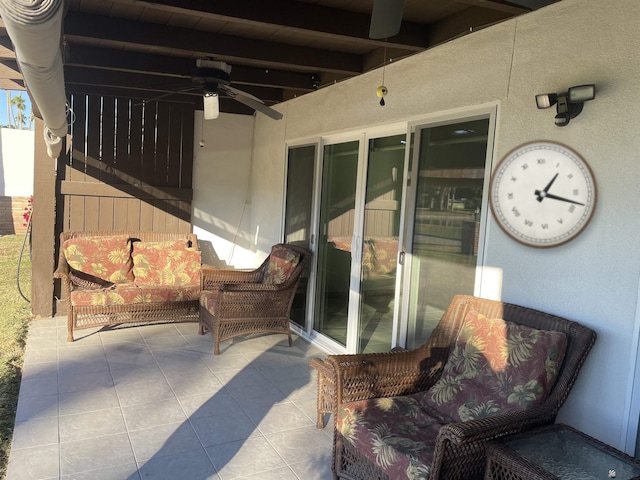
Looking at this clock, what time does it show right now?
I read 1:18
